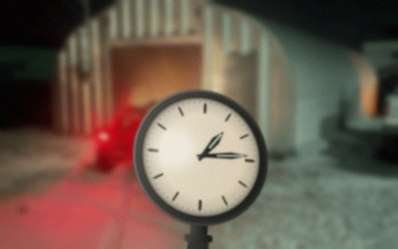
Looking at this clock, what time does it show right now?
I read 1:14
